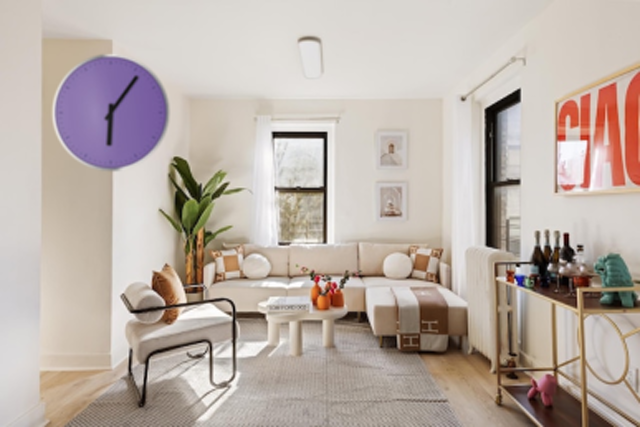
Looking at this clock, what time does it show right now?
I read 6:06
